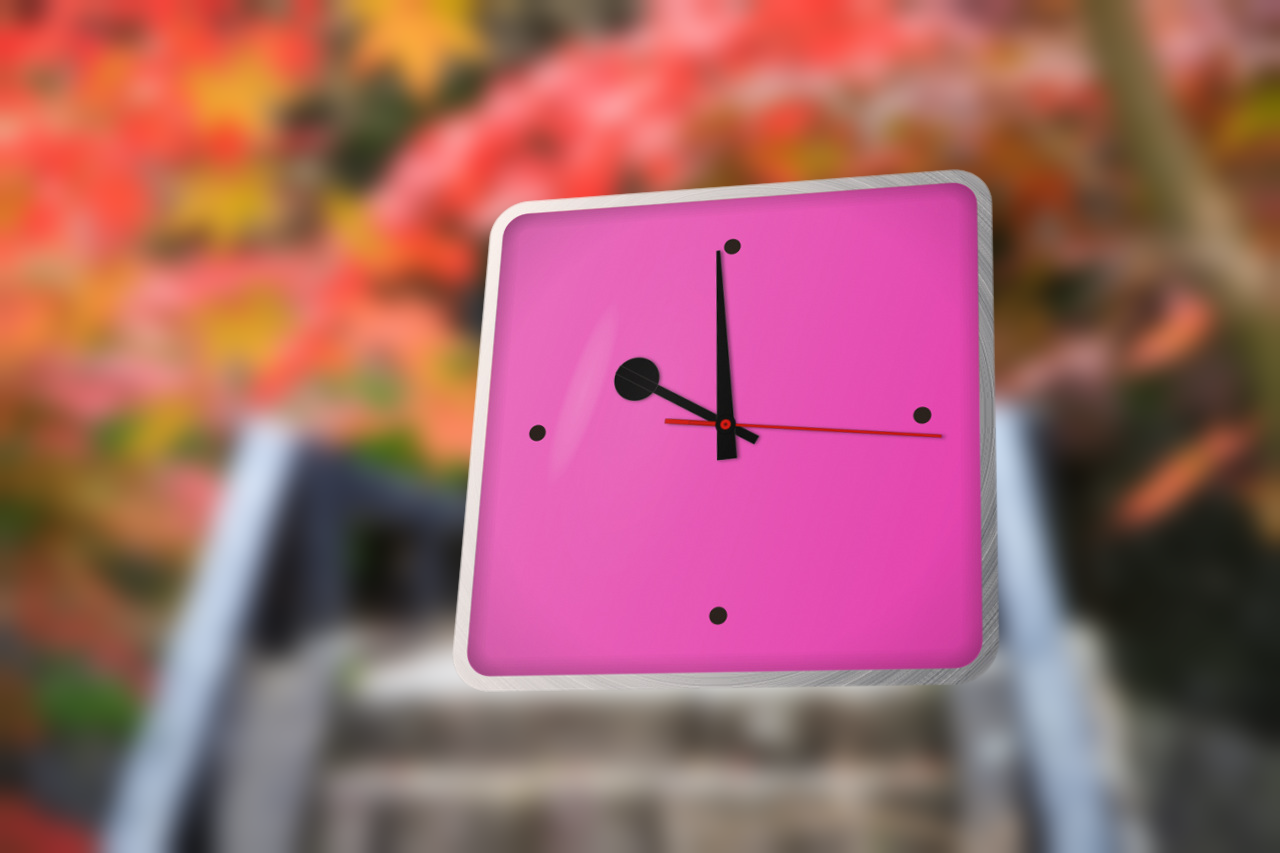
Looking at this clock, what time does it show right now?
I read 9:59:16
